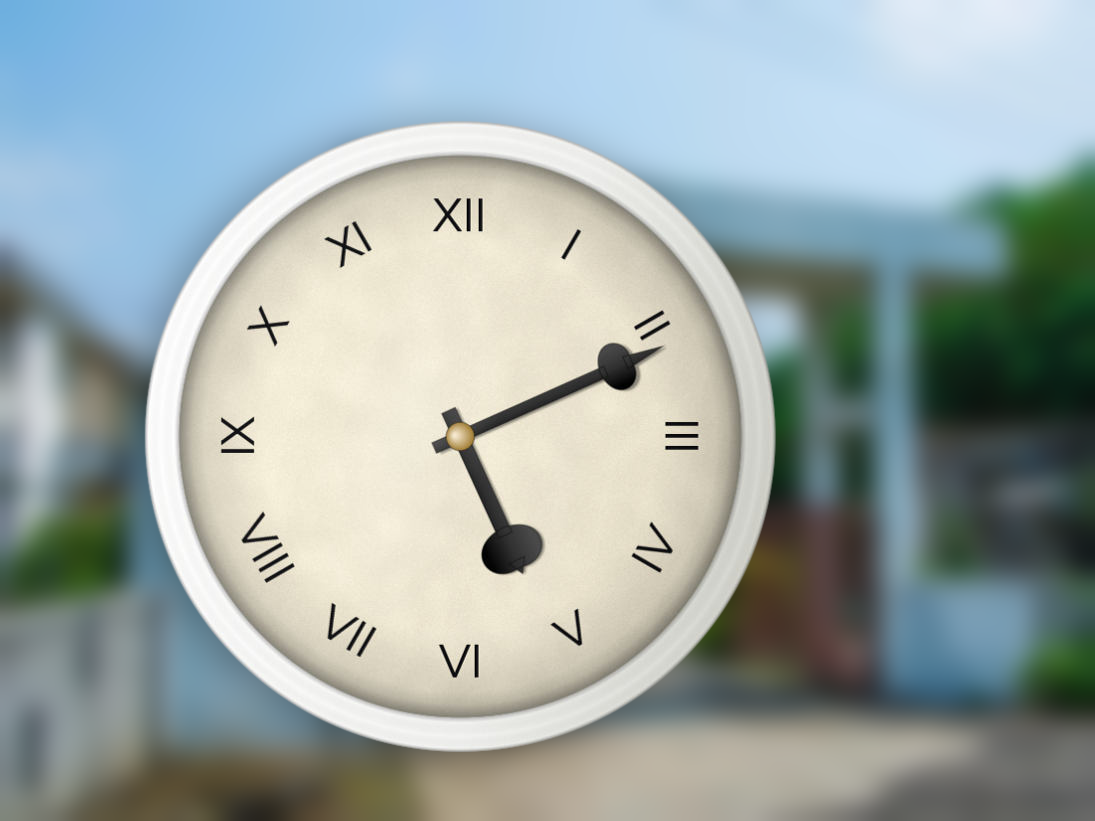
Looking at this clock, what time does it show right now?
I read 5:11
